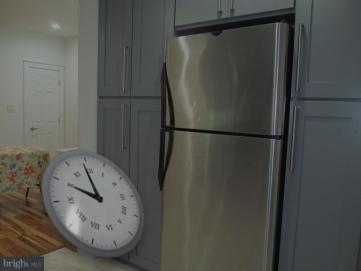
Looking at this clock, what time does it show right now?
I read 9:59
